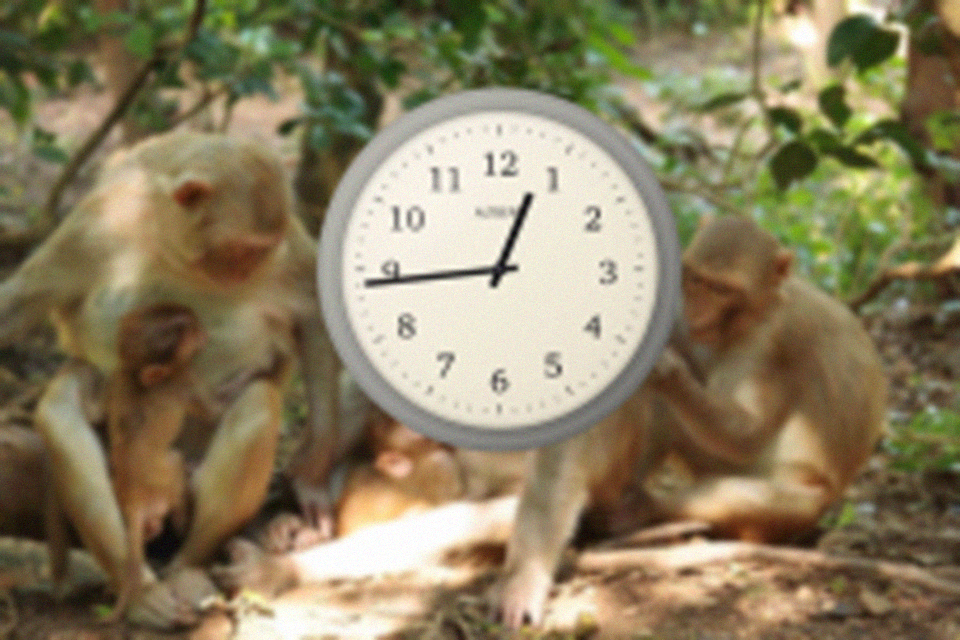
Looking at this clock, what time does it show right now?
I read 12:44
